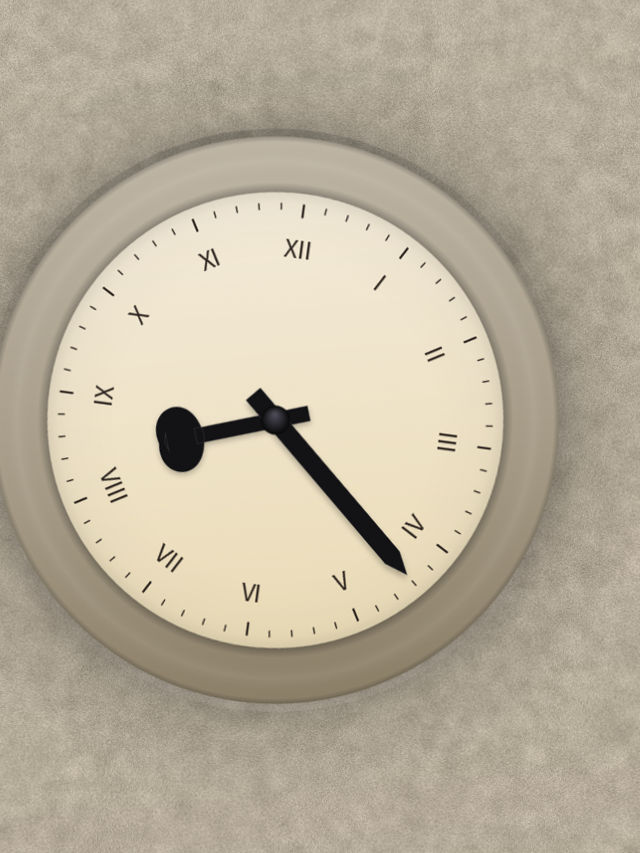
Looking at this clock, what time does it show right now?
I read 8:22
